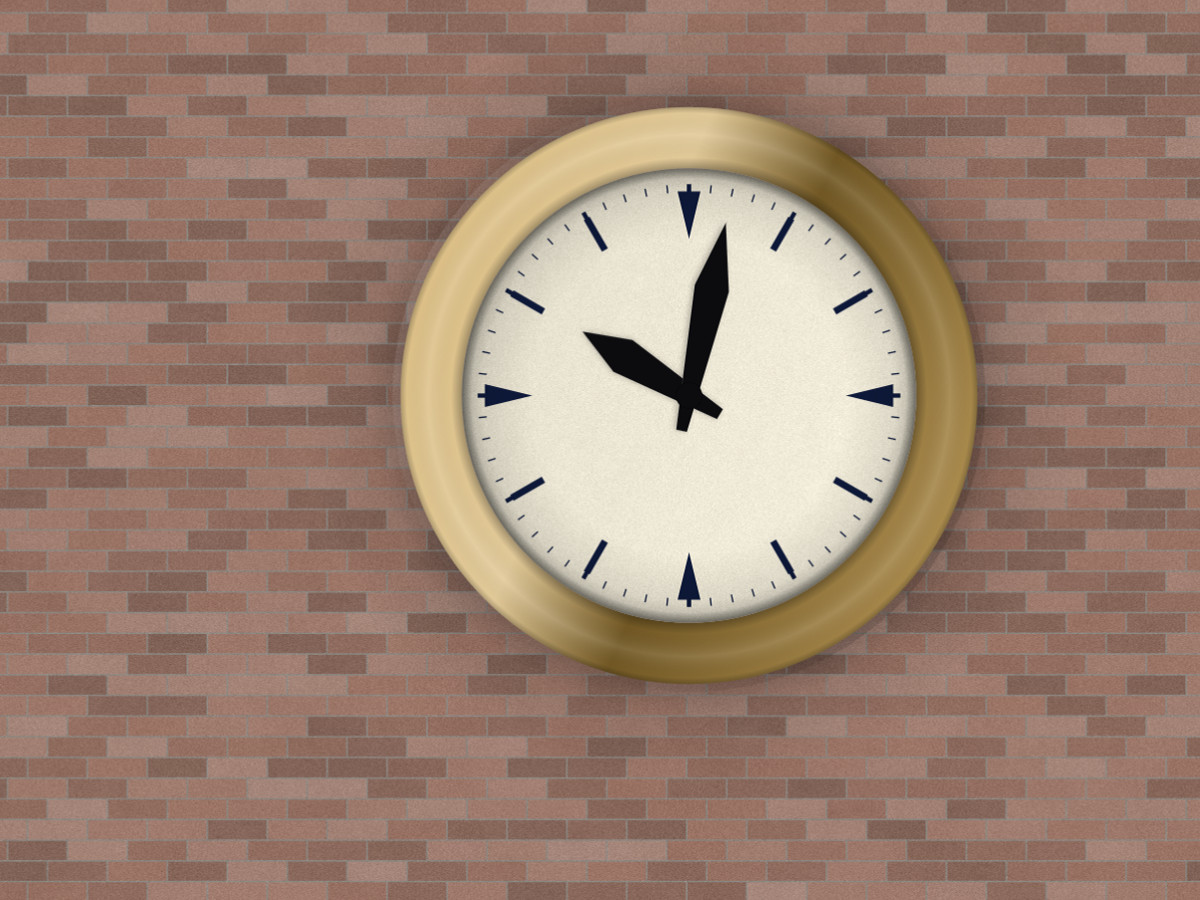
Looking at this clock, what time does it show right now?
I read 10:02
